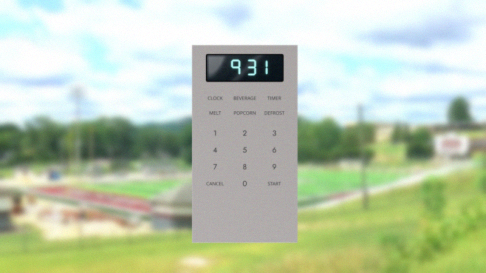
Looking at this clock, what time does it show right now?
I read 9:31
